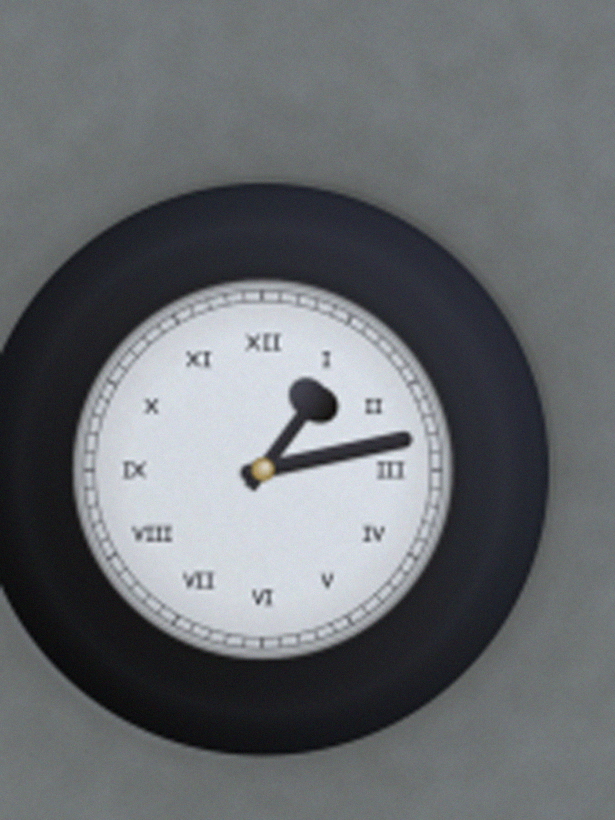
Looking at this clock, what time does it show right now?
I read 1:13
